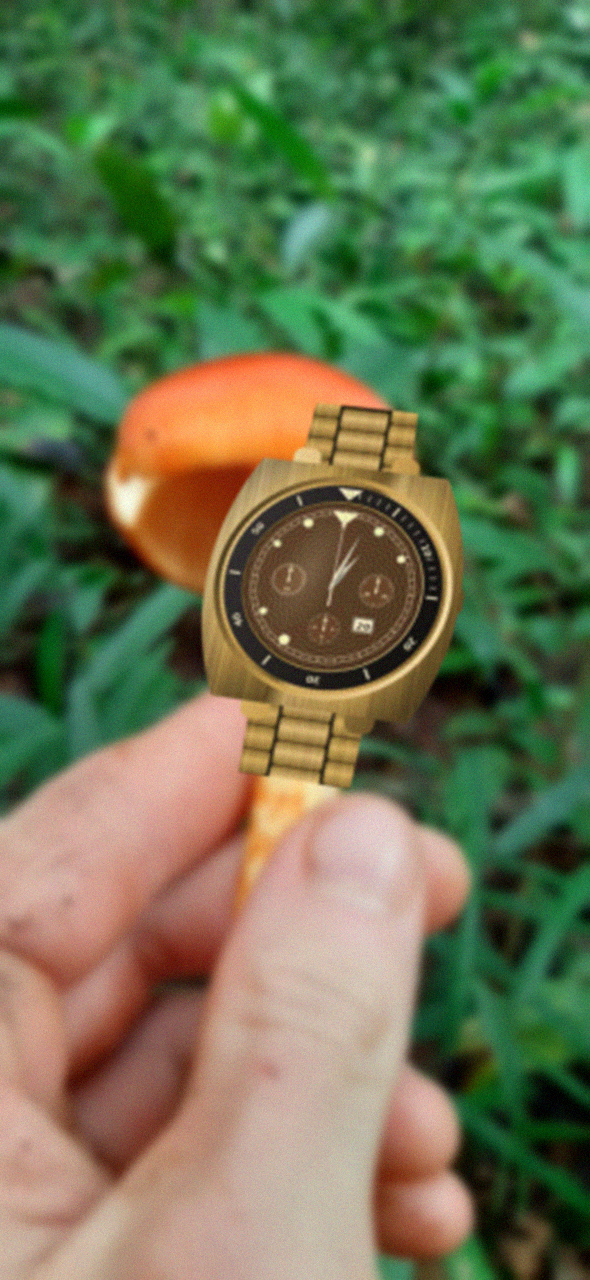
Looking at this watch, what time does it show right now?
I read 1:03
